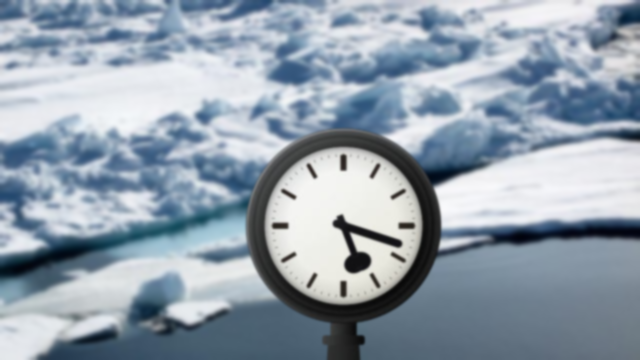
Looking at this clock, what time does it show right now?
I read 5:18
